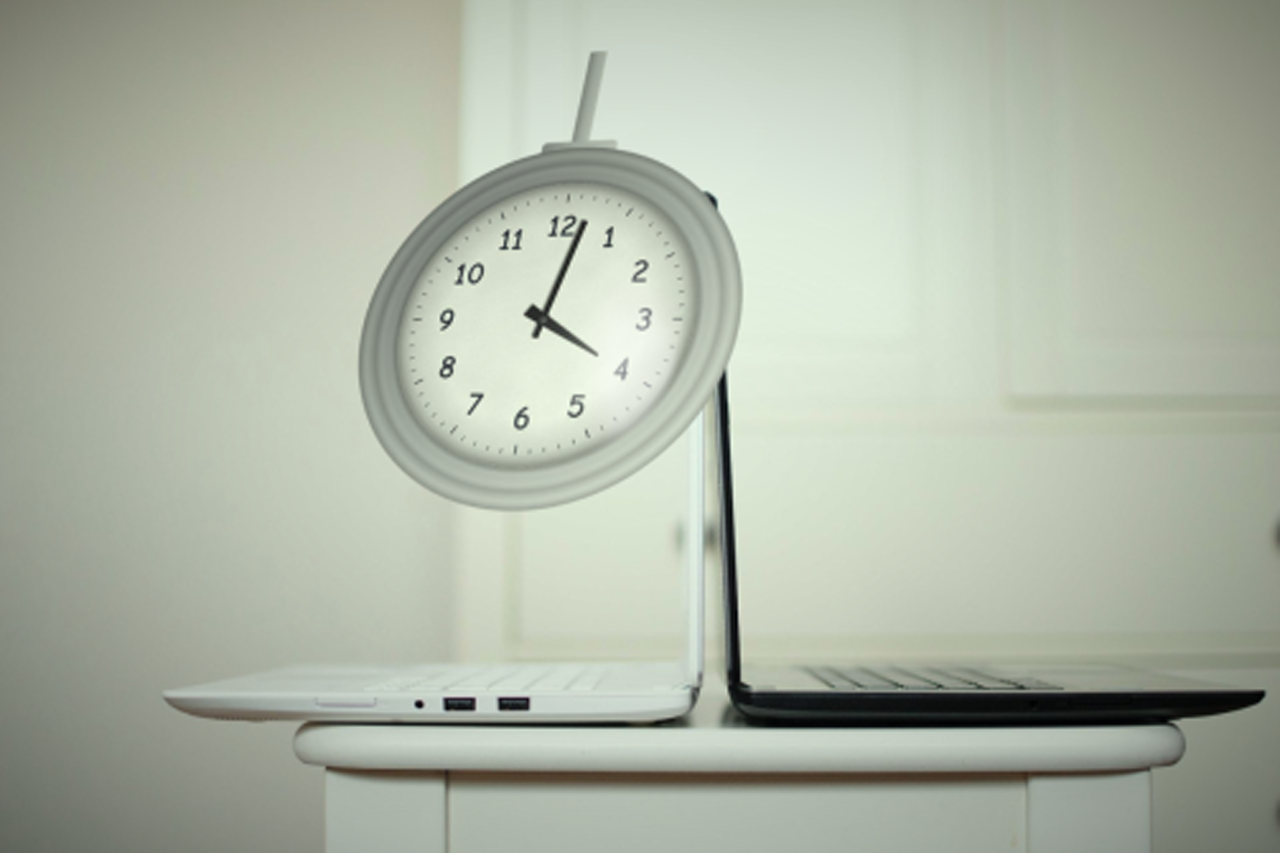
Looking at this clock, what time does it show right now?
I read 4:02
